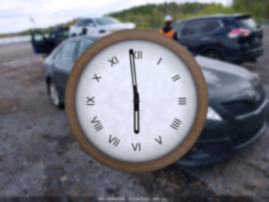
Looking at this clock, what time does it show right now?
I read 5:59
